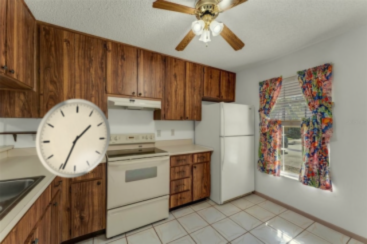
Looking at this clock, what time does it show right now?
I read 1:34
